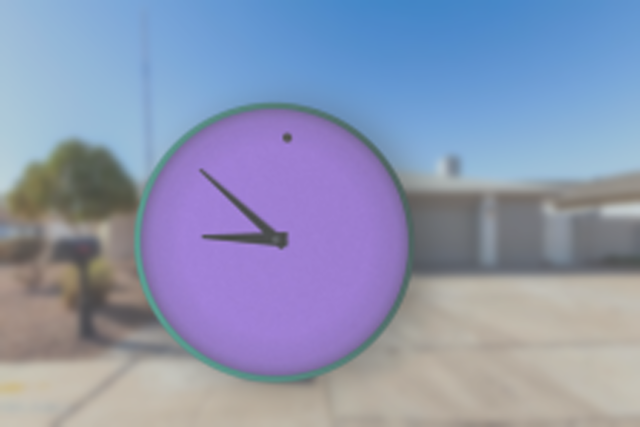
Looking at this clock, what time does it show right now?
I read 8:51
